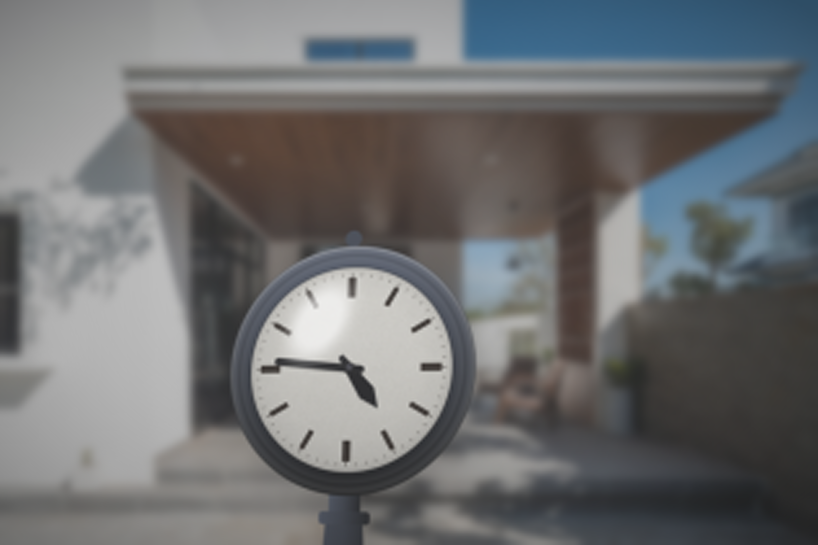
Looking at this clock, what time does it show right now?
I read 4:46
